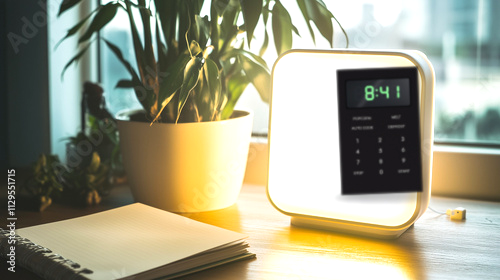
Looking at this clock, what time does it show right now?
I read 8:41
